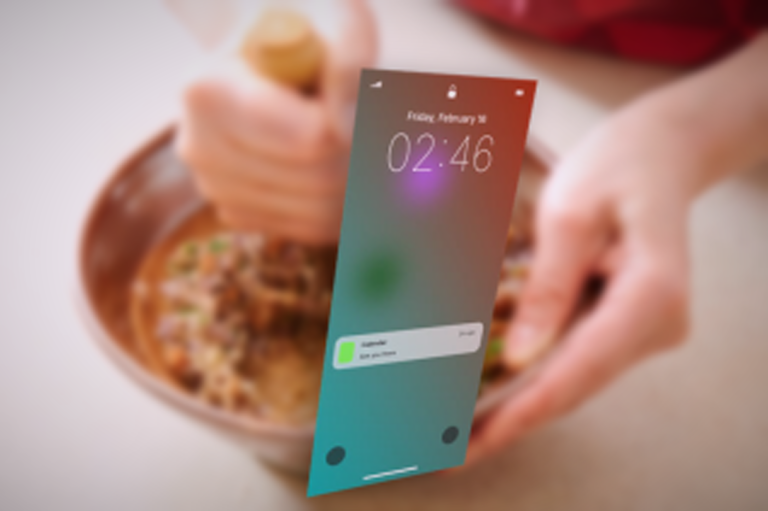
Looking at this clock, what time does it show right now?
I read 2:46
